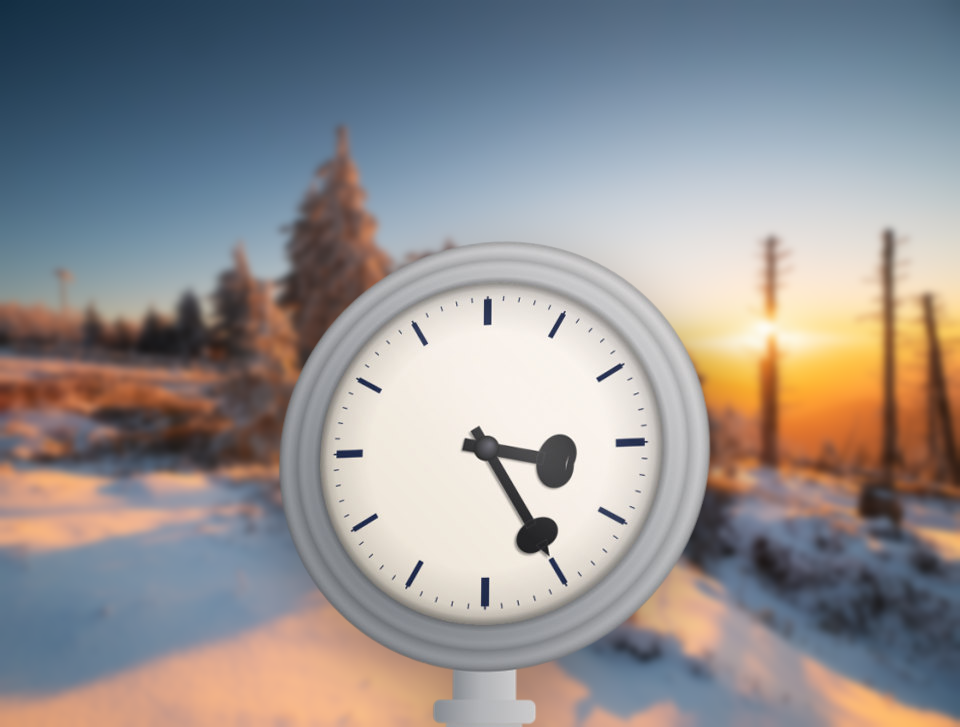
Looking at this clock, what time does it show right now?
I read 3:25
